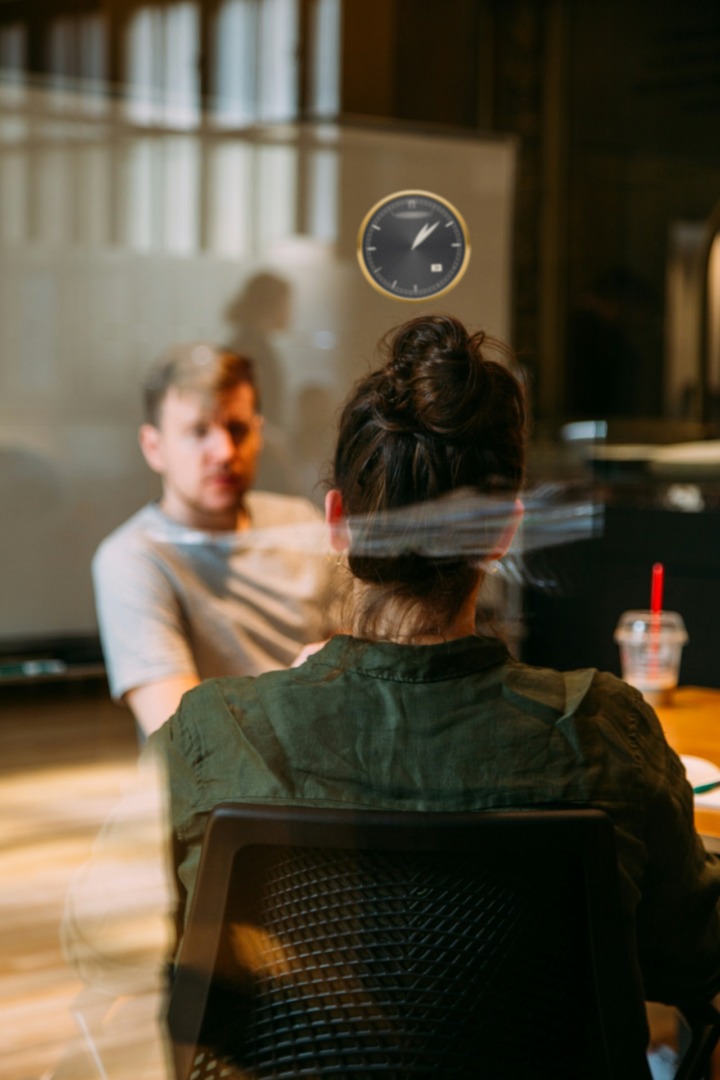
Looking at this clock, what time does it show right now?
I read 1:08
